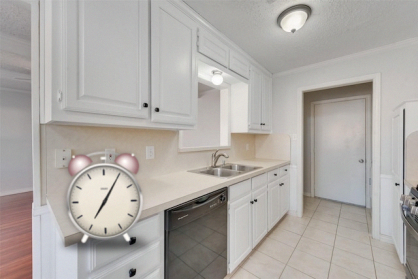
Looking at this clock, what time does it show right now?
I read 7:05
